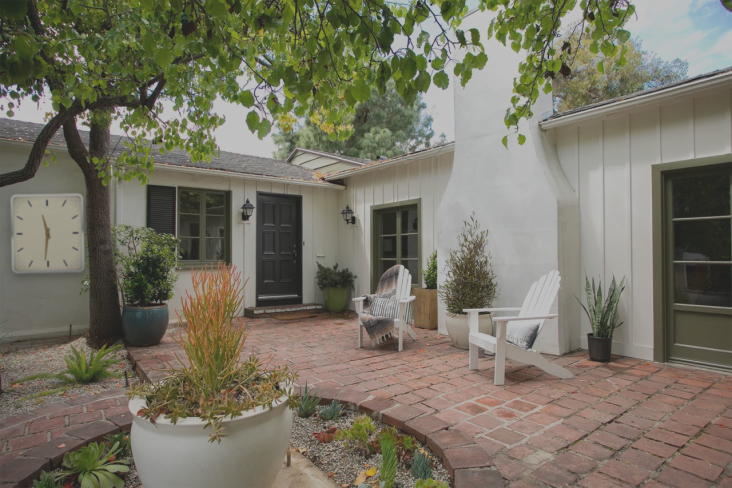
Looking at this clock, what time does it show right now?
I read 11:31
